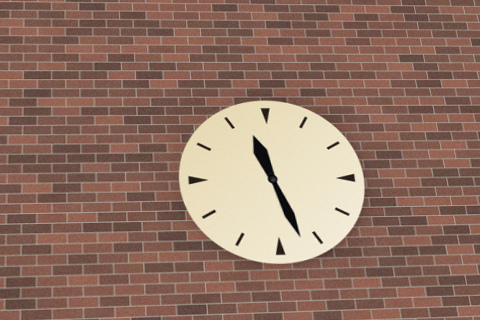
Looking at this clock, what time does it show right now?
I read 11:27
